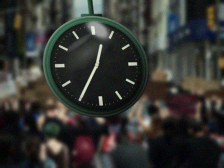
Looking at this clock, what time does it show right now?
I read 12:35
